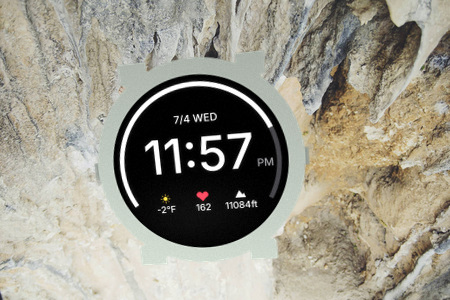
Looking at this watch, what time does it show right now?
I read 11:57
